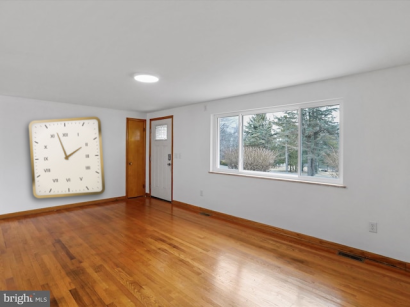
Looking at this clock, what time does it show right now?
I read 1:57
